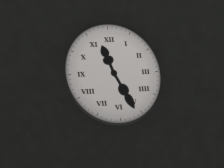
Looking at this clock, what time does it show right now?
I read 11:26
